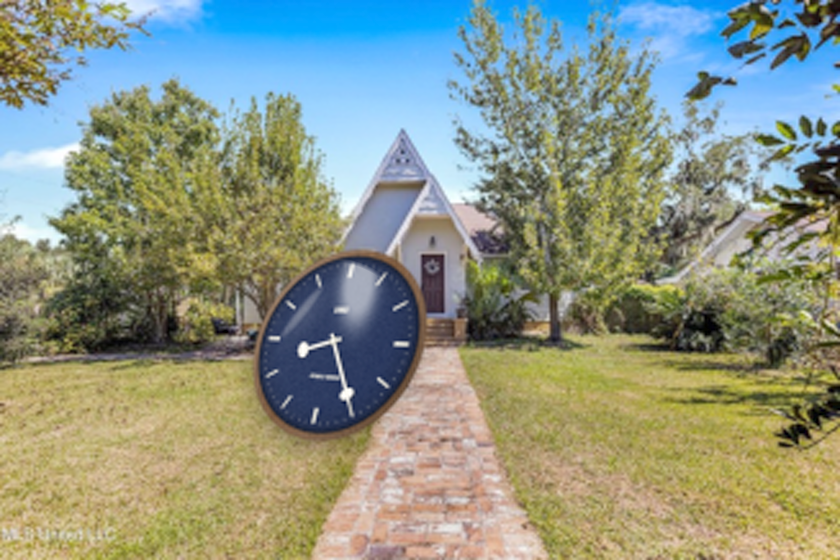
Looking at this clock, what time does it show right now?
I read 8:25
